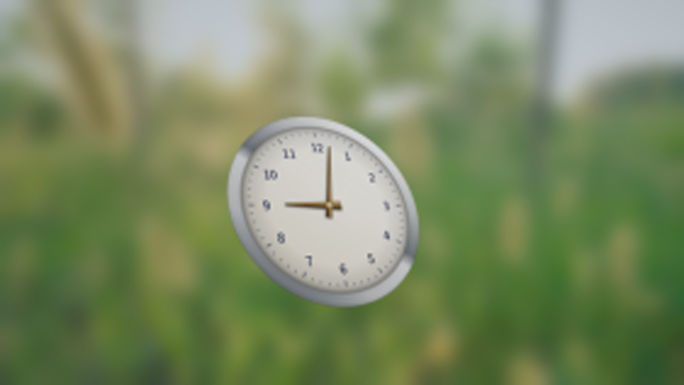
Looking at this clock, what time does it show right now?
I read 9:02
